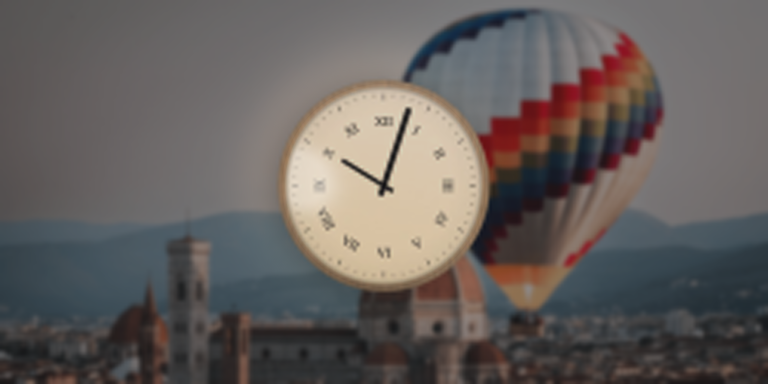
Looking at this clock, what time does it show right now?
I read 10:03
